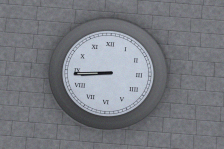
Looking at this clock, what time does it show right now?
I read 8:44
